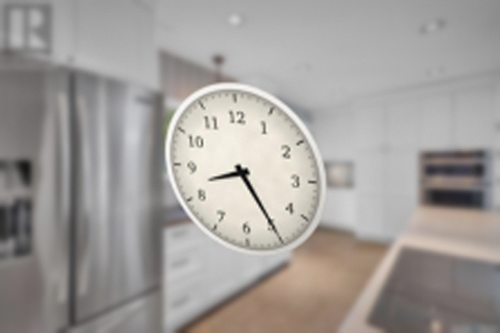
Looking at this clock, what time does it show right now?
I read 8:25
